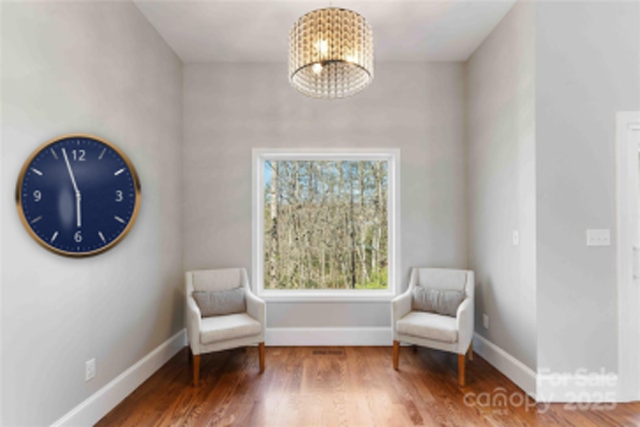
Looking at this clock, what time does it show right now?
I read 5:57
